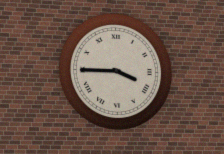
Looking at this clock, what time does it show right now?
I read 3:45
